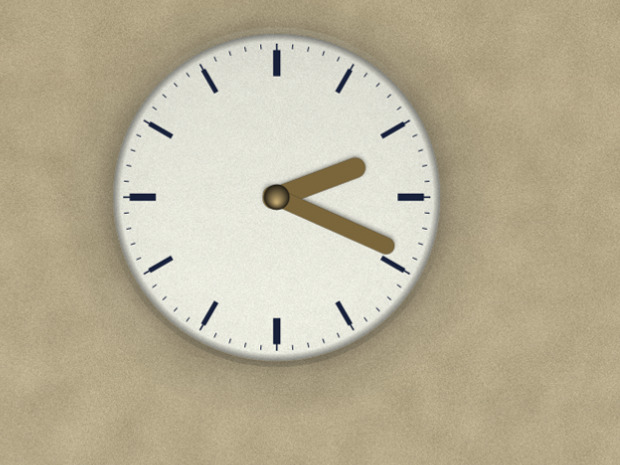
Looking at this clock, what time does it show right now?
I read 2:19
